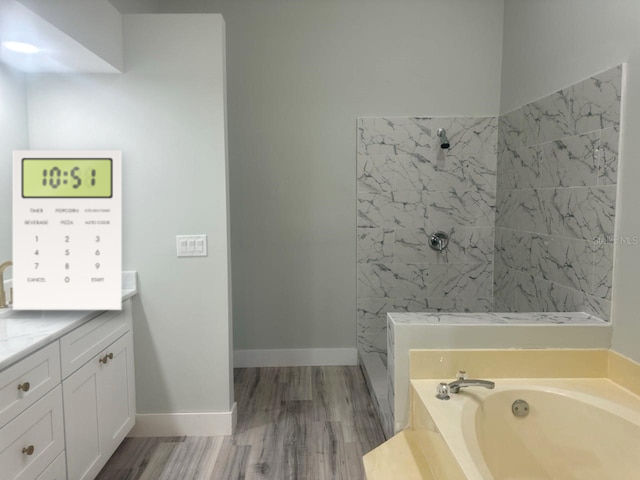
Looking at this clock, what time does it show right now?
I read 10:51
